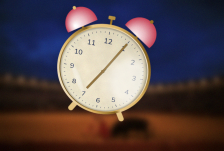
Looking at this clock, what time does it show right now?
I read 7:05
